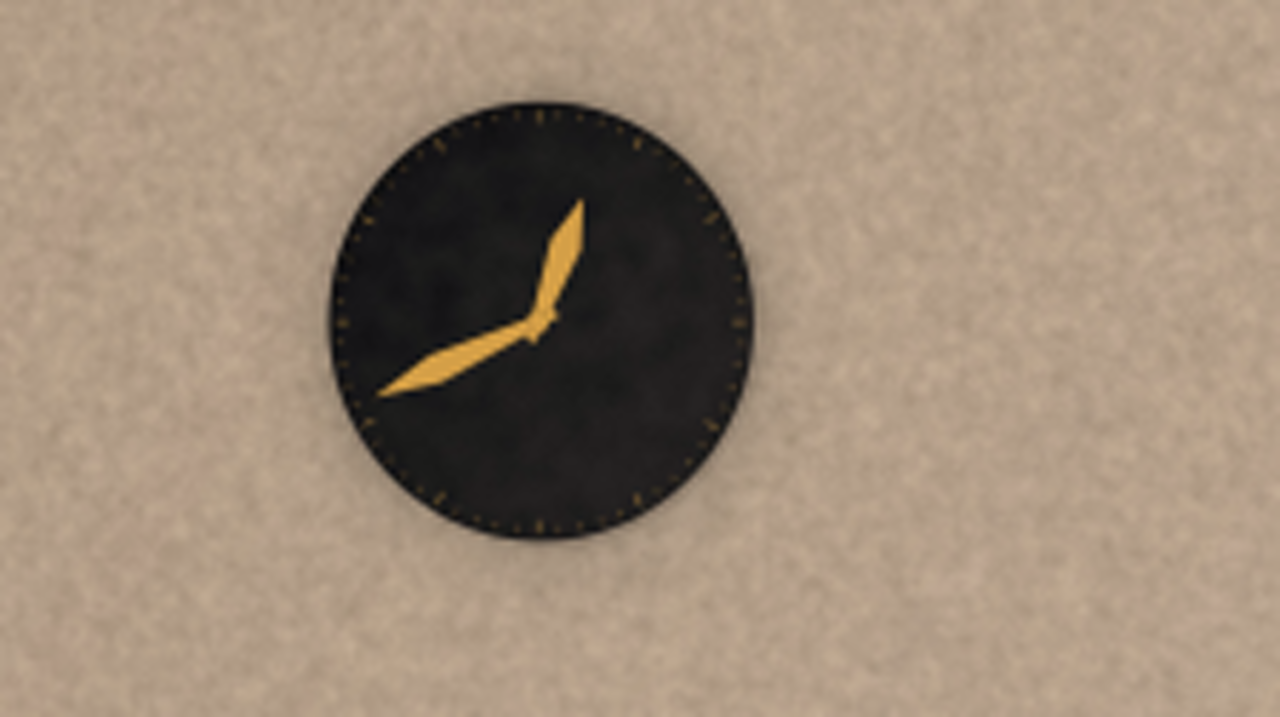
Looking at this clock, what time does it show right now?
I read 12:41
